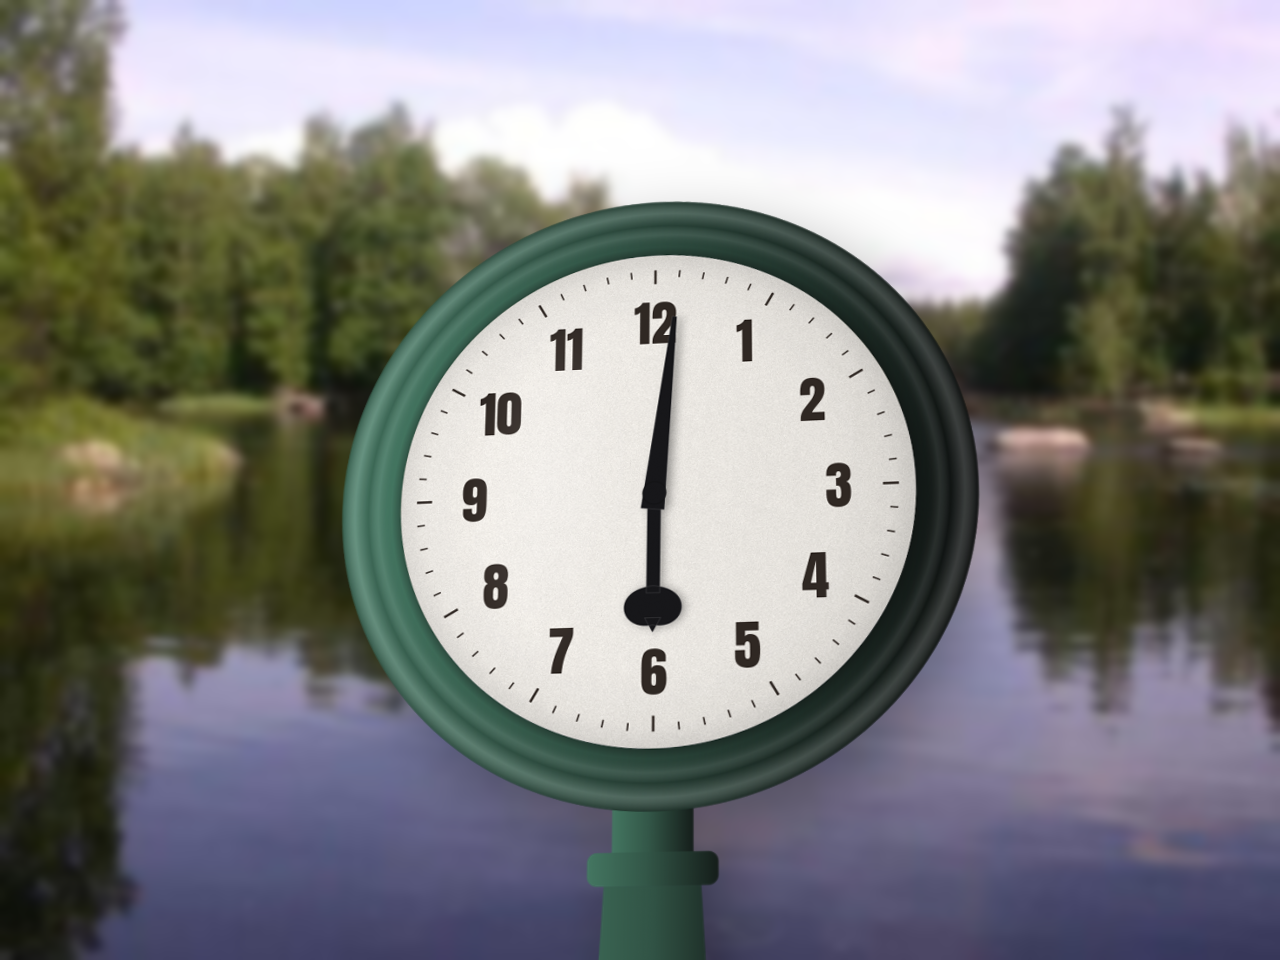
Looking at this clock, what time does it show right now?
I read 6:01
